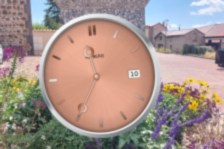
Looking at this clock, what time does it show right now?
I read 11:35
